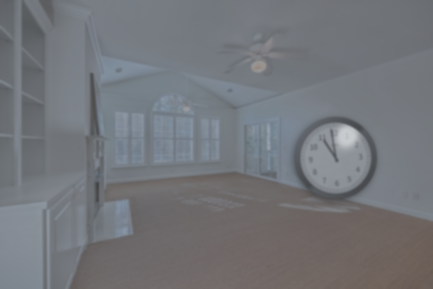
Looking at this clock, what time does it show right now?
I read 10:59
